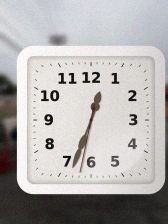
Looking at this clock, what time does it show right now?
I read 12:33:32
